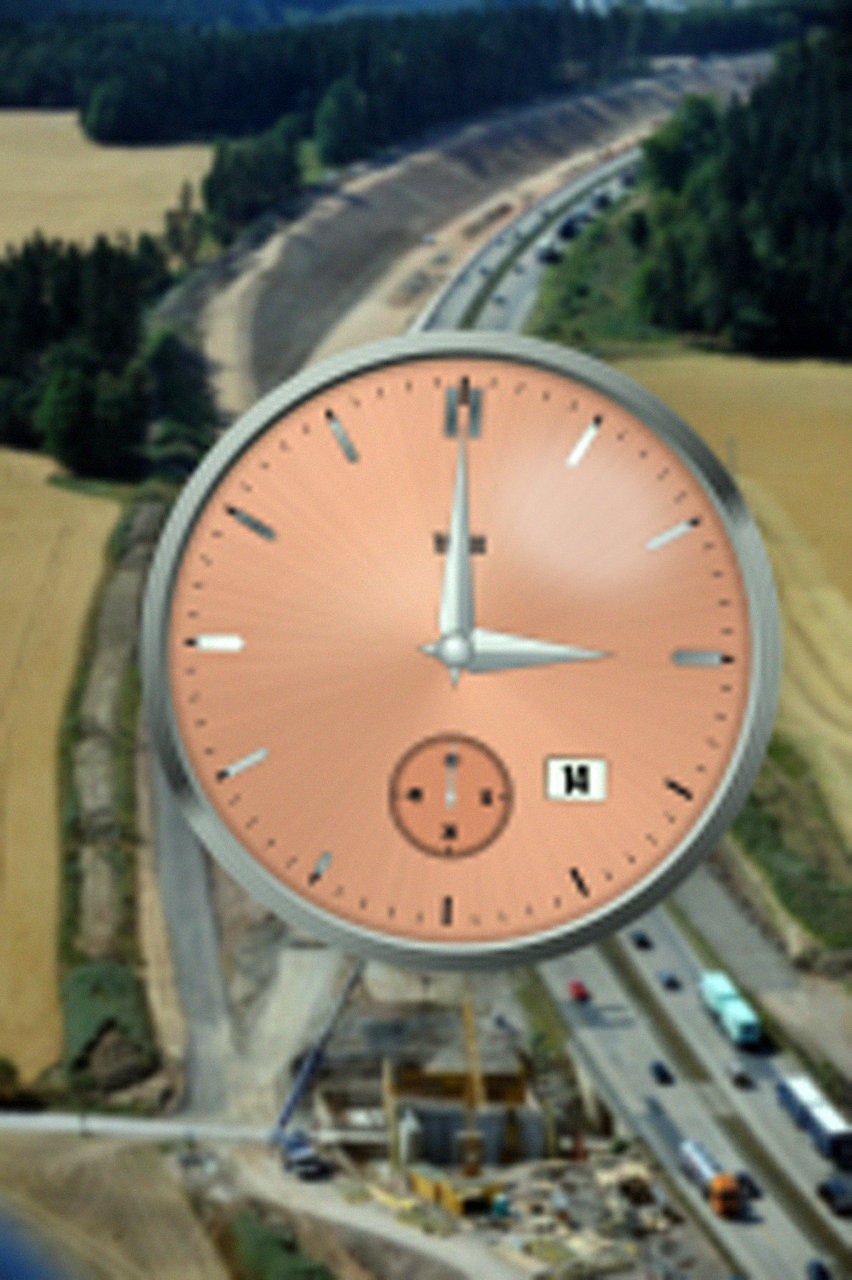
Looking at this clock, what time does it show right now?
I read 3:00
